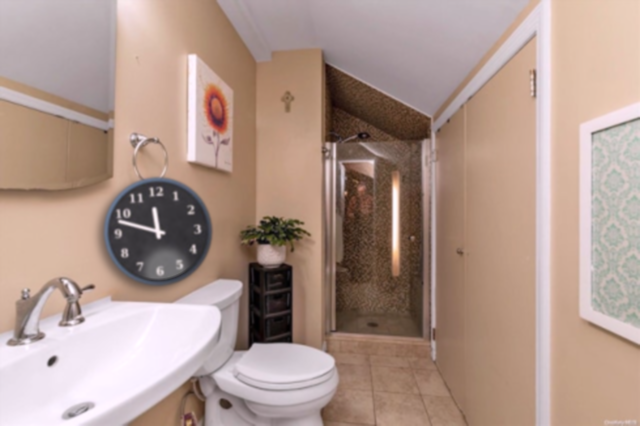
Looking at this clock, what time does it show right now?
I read 11:48
